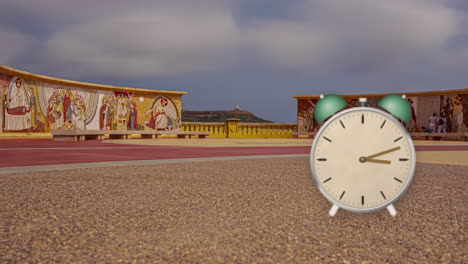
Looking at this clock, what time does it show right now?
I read 3:12
